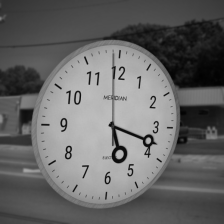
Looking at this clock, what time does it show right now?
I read 5:17:59
